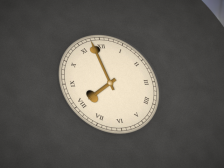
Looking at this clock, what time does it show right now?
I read 7:58
